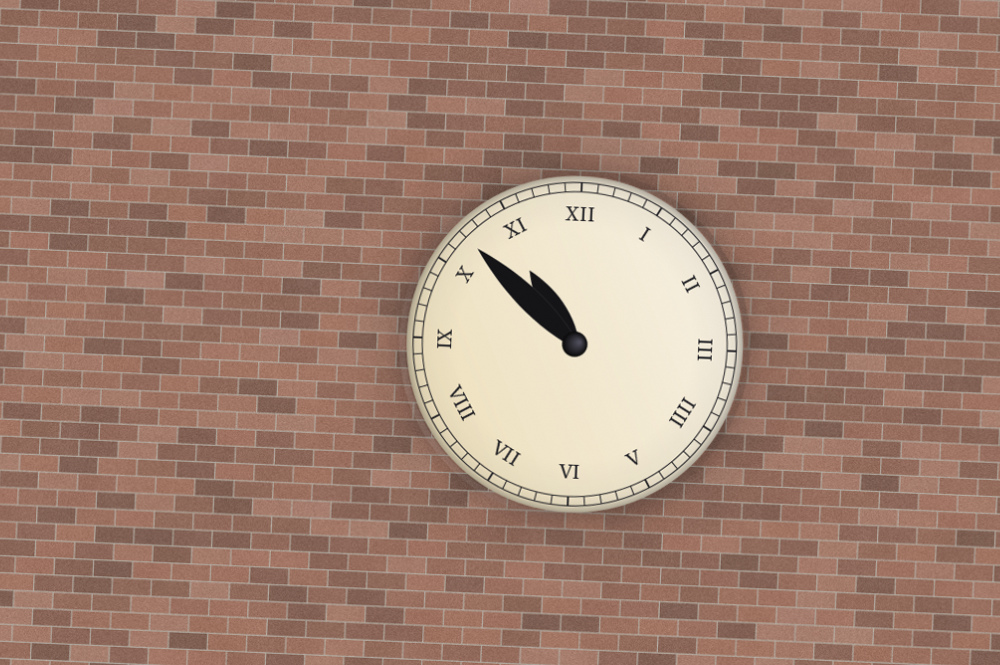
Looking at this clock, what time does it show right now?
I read 10:52
